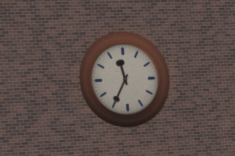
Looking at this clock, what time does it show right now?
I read 11:35
